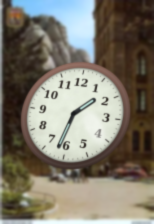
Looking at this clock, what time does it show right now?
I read 1:32
